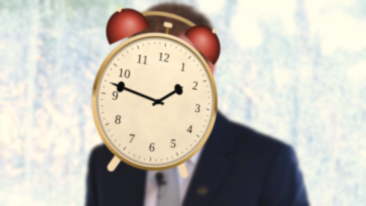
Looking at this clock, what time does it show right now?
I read 1:47
